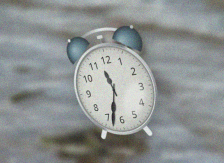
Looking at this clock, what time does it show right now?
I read 11:33
